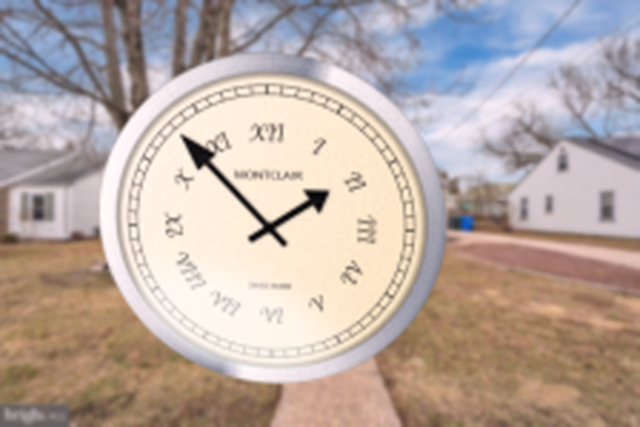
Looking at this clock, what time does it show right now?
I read 1:53
